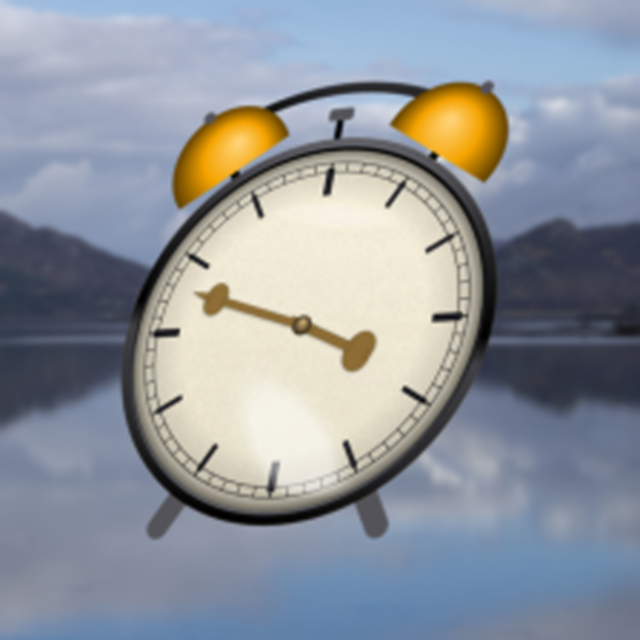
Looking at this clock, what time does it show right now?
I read 3:48
